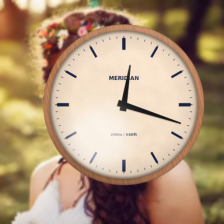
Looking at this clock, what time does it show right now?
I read 12:18
